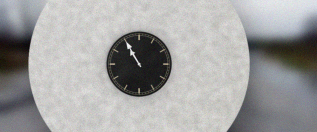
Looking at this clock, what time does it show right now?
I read 10:55
